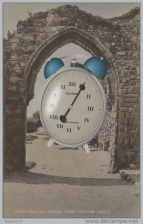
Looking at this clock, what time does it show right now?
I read 7:05
